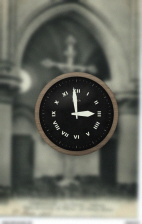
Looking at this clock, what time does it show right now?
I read 2:59
